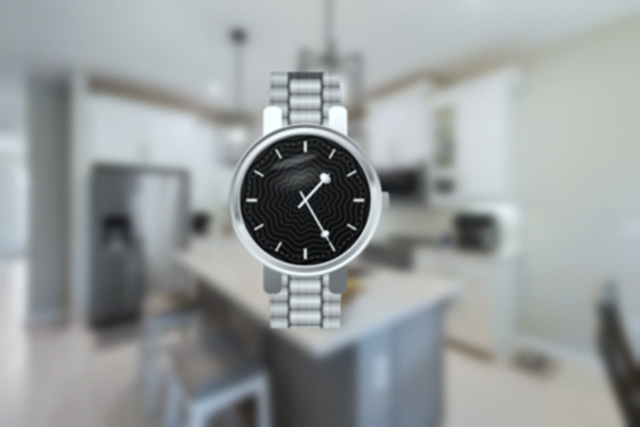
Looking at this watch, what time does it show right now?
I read 1:25
